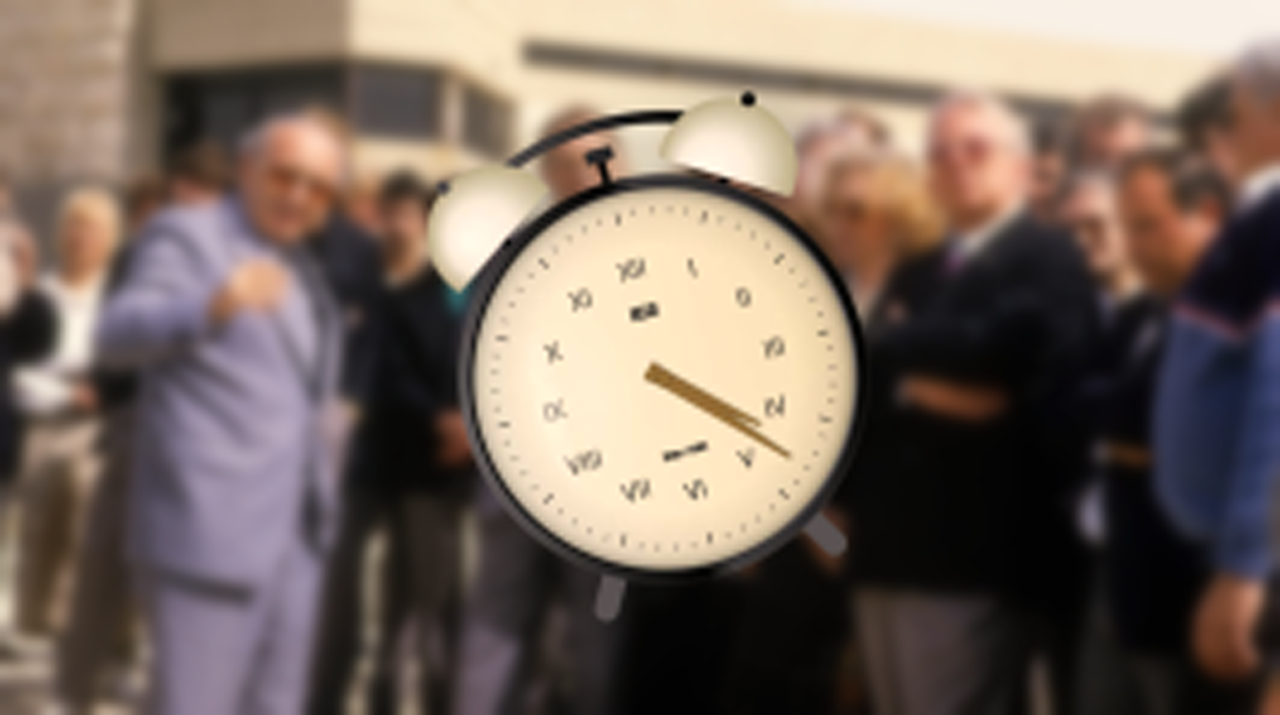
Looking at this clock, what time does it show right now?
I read 4:23
